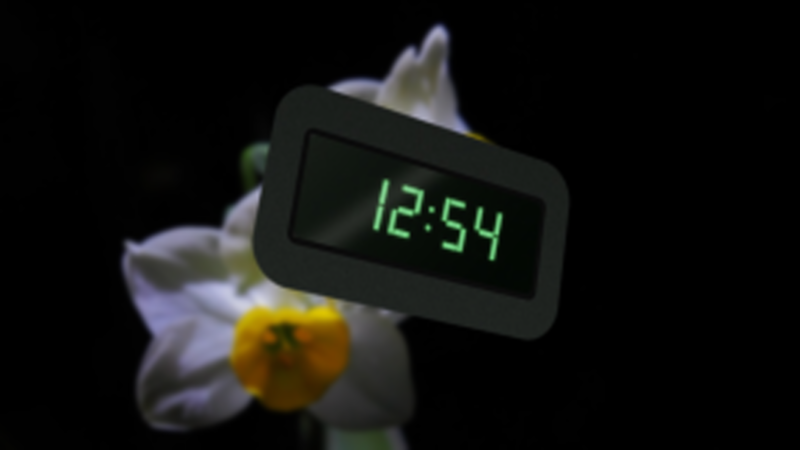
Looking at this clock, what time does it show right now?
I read 12:54
